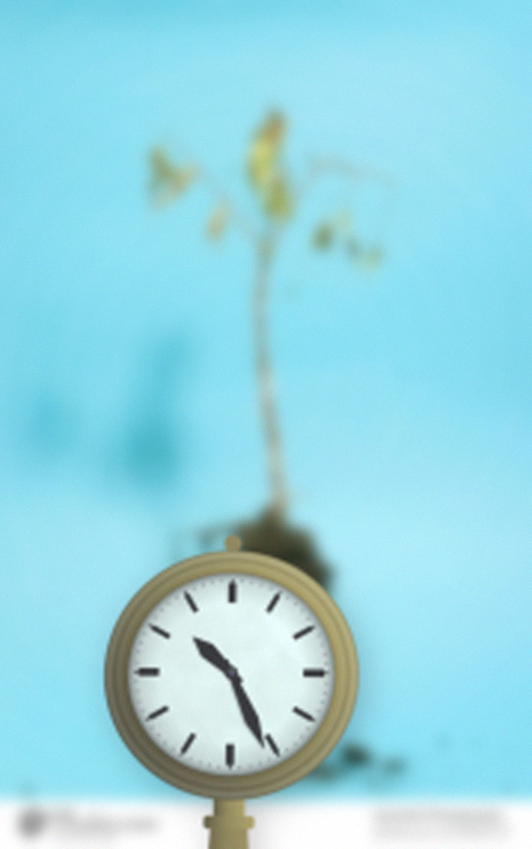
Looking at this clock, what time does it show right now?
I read 10:26
